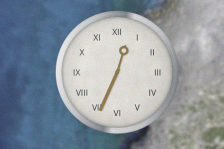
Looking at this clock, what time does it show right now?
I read 12:34
